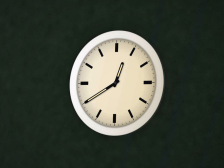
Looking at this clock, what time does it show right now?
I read 12:40
